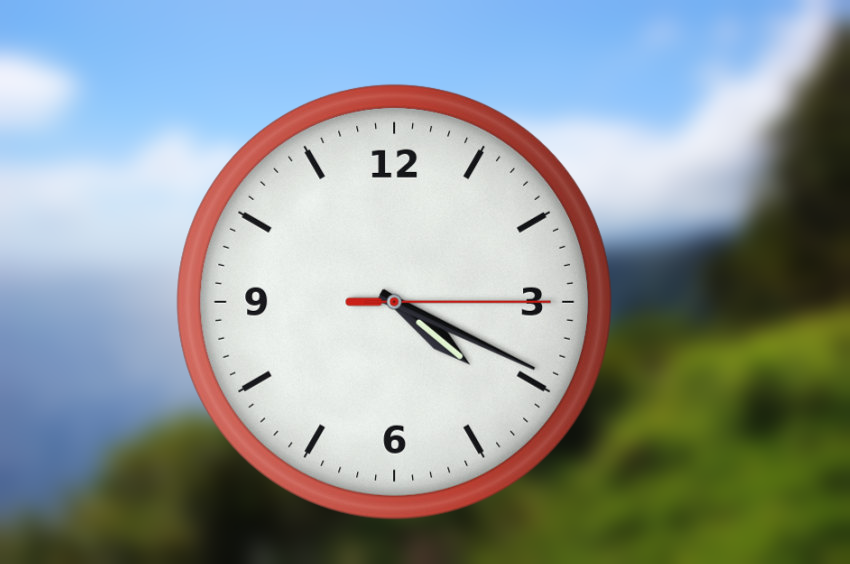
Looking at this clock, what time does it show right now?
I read 4:19:15
